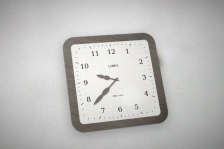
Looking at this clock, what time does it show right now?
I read 9:38
